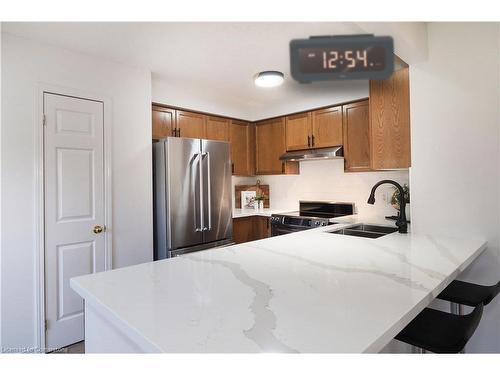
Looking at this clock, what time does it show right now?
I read 12:54
